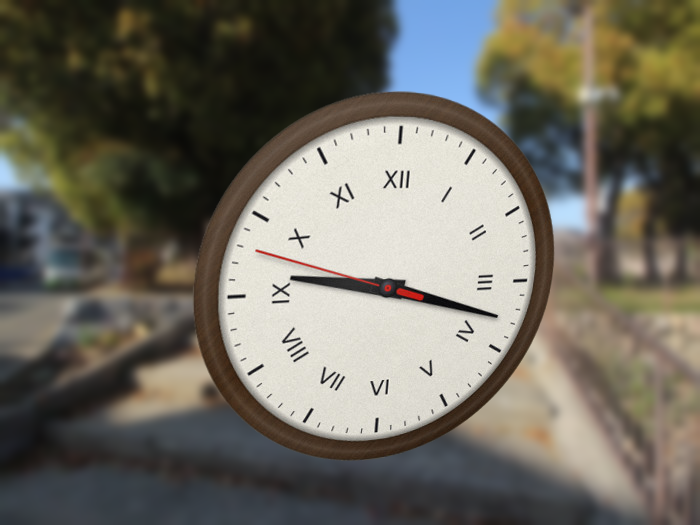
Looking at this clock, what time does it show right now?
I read 9:17:48
